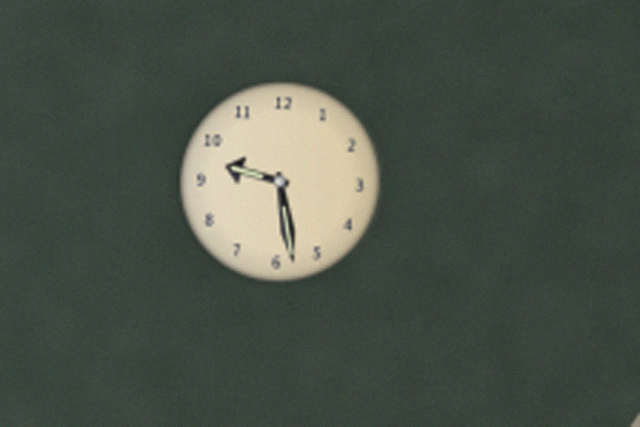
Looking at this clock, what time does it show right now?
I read 9:28
